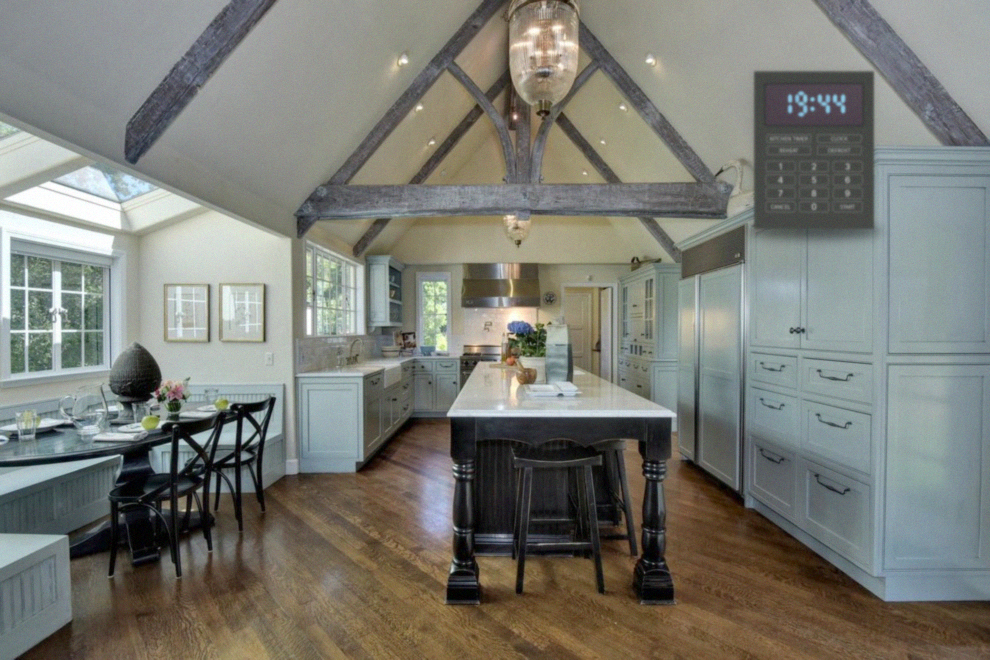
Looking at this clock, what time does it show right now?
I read 19:44
